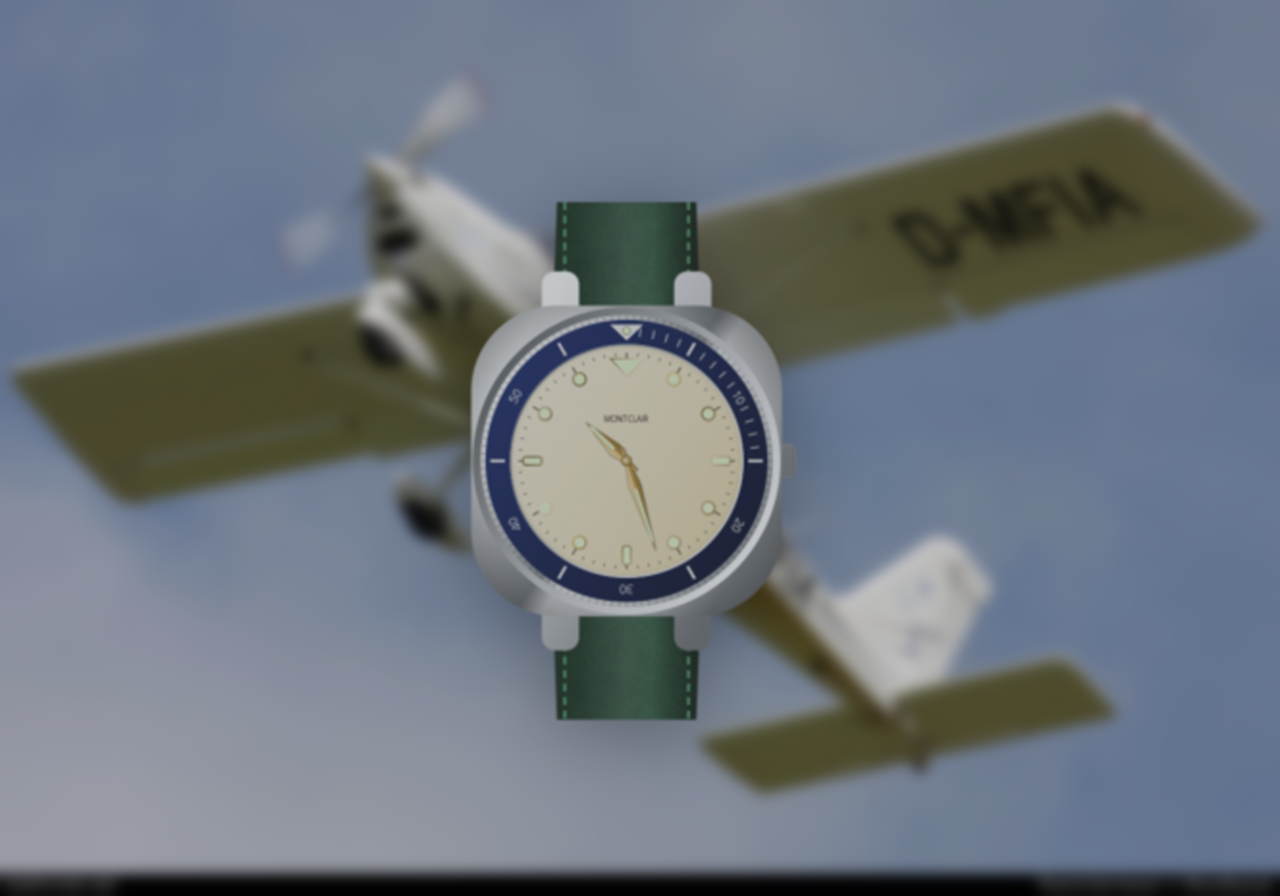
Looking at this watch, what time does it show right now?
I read 10:27
